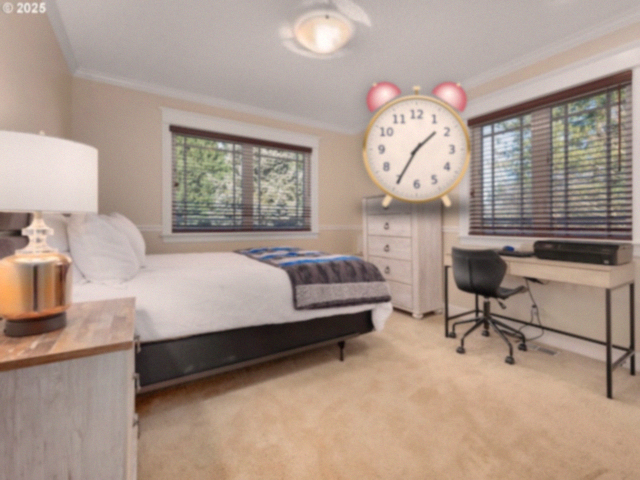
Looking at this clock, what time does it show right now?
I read 1:35
